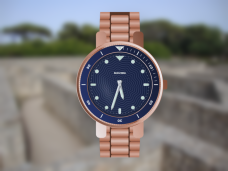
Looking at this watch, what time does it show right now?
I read 5:33
